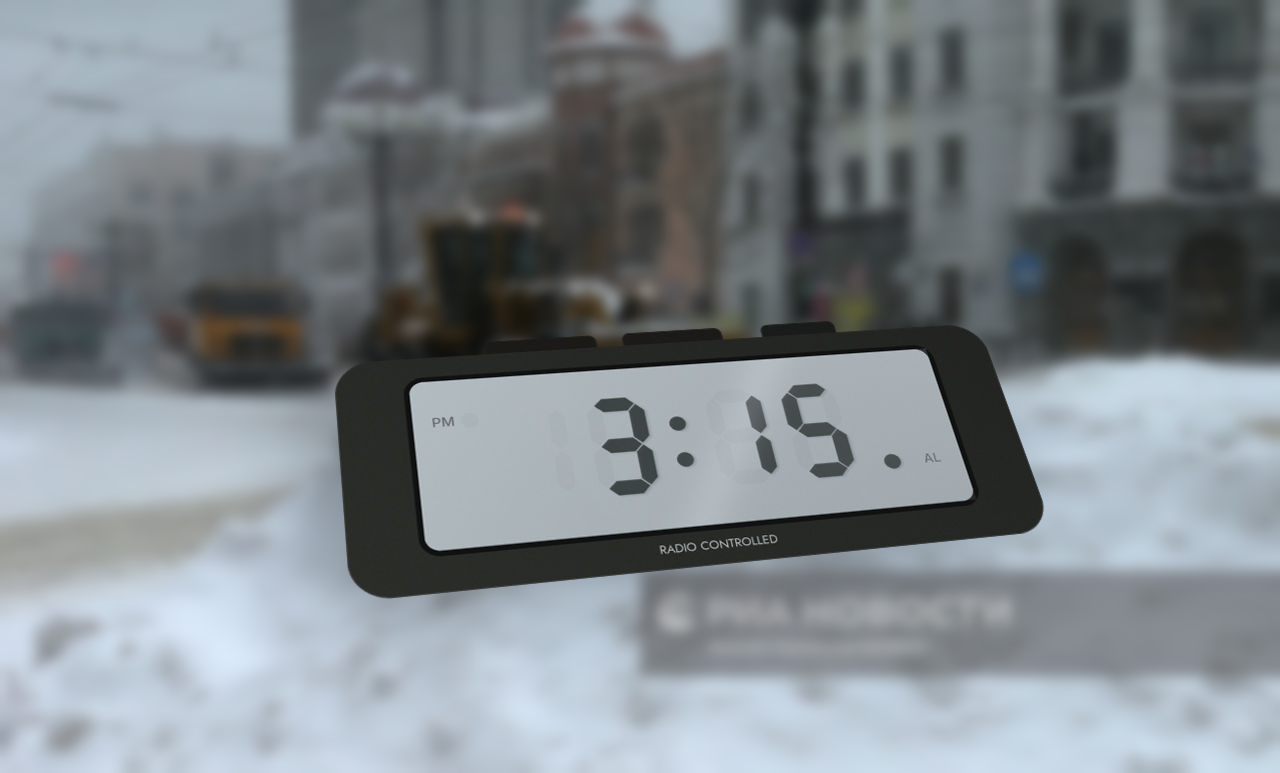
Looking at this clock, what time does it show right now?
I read 3:15
